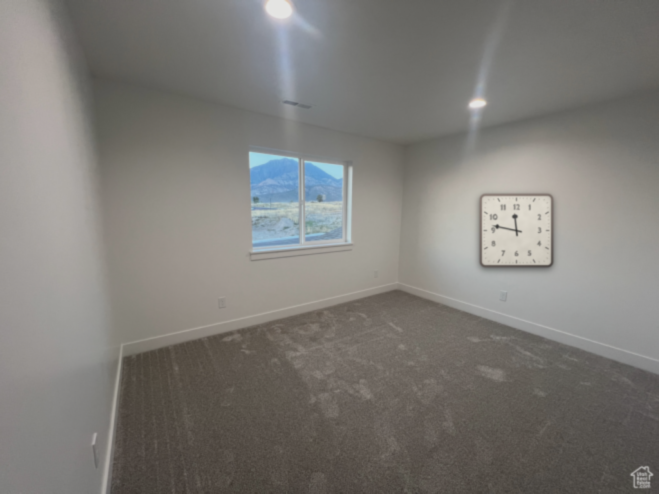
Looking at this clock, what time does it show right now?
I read 11:47
